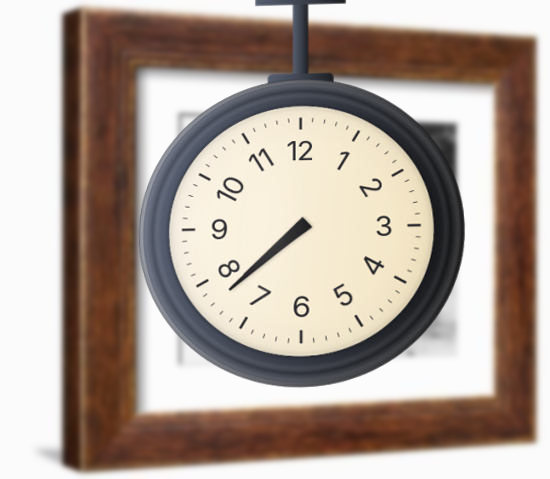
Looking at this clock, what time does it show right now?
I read 7:38
